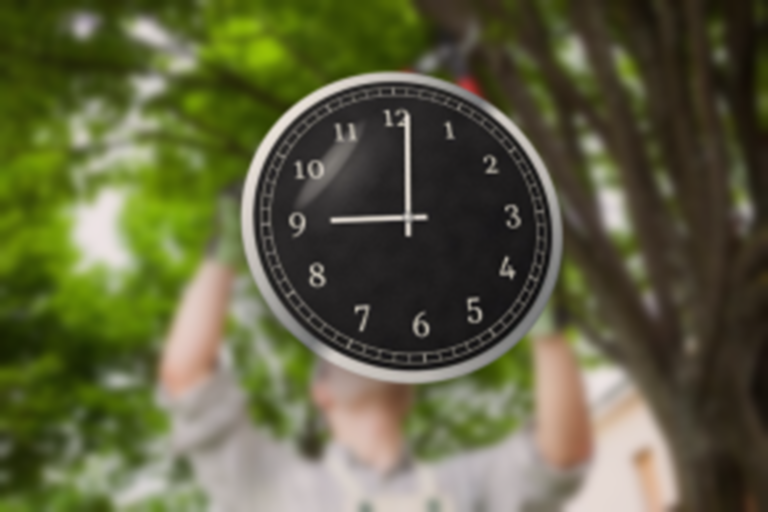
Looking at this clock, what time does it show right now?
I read 9:01
